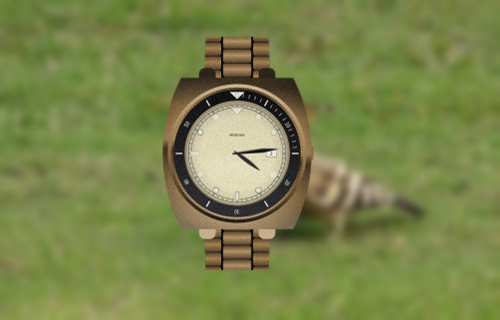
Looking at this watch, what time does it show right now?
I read 4:14
